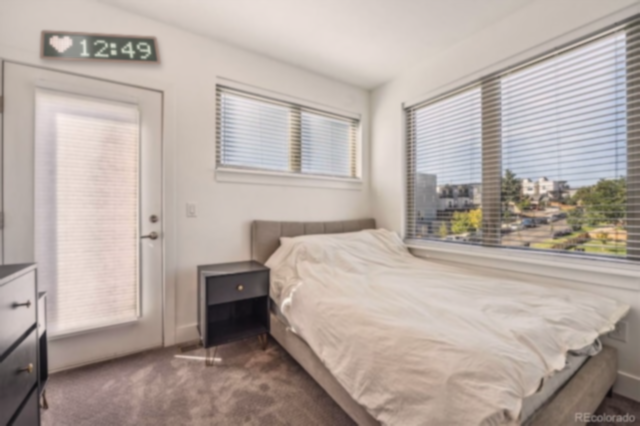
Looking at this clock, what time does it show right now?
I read 12:49
